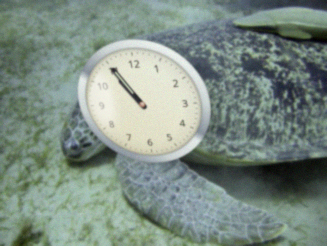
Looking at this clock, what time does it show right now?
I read 10:55
